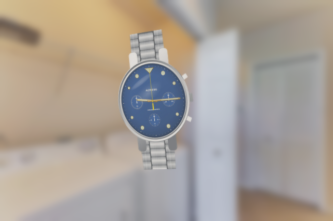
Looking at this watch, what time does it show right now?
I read 9:15
